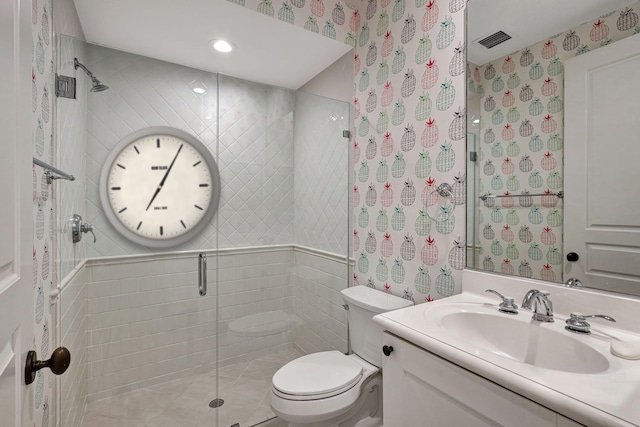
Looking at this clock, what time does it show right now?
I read 7:05
